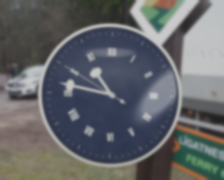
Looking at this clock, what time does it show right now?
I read 10:46:50
